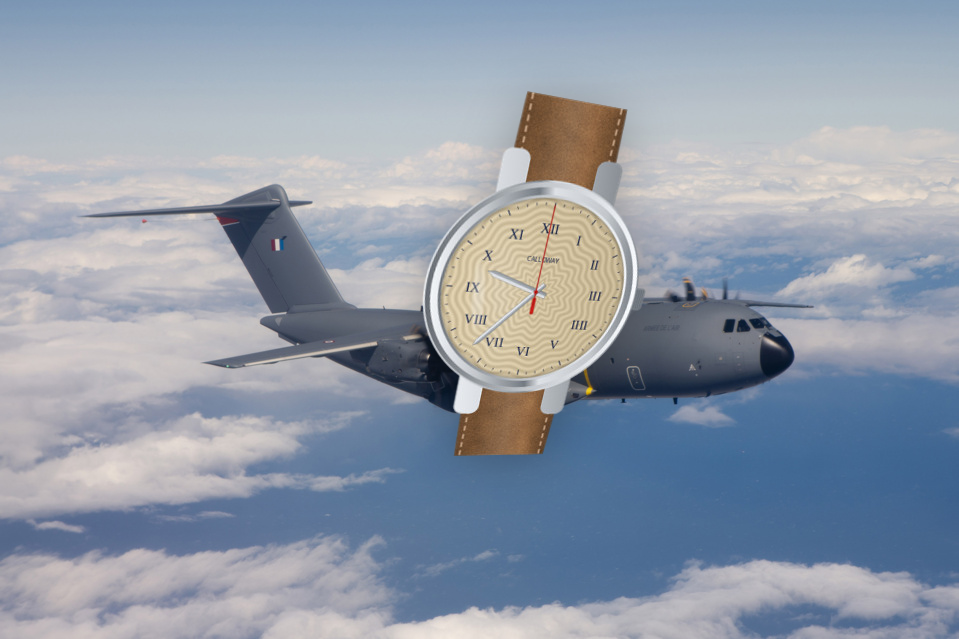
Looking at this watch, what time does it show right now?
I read 9:37:00
